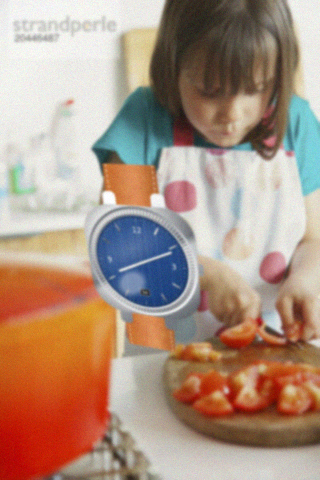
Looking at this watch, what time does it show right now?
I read 8:11
